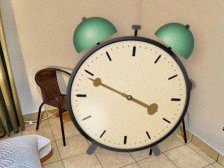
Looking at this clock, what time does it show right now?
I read 3:49
